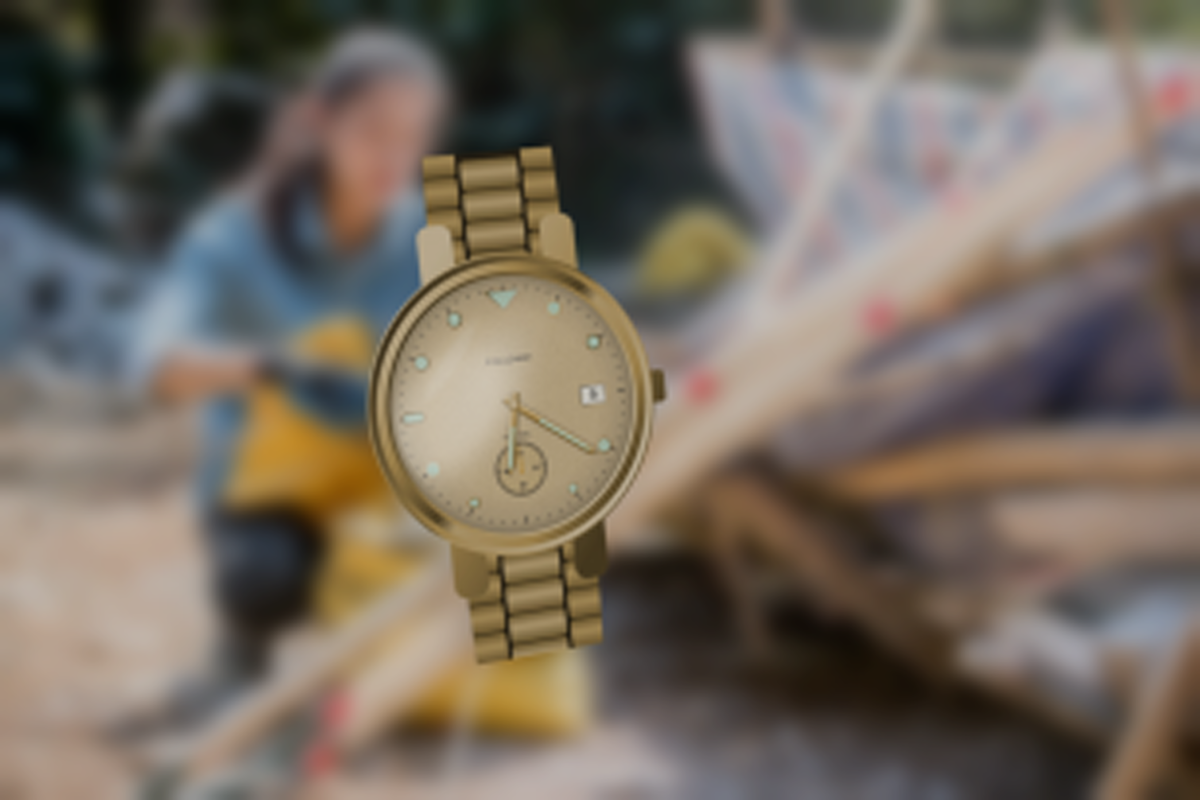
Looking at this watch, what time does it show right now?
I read 6:21
